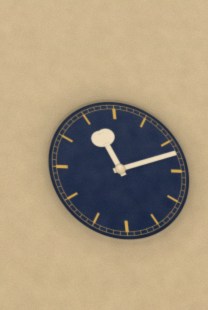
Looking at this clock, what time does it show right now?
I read 11:12
